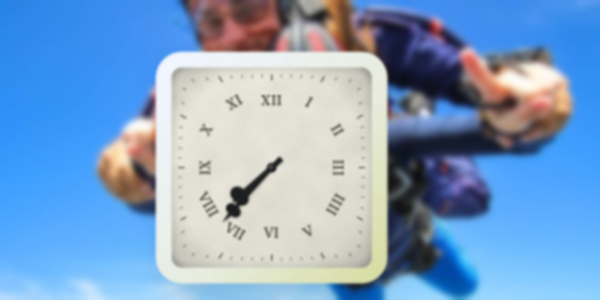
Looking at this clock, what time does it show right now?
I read 7:37
